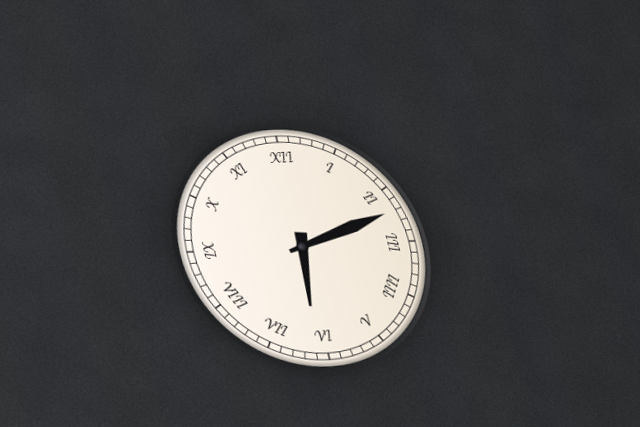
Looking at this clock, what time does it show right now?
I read 6:12
